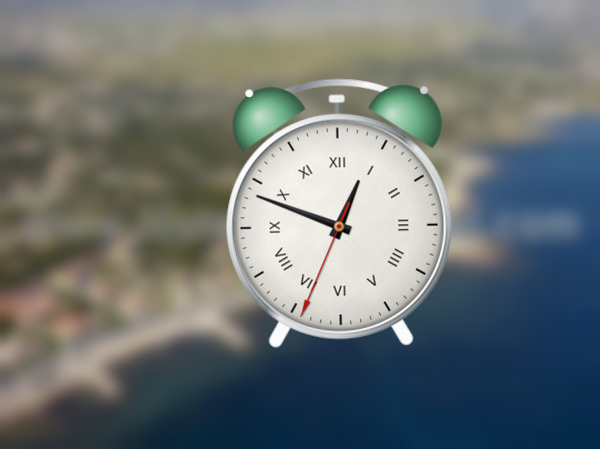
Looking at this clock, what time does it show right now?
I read 12:48:34
